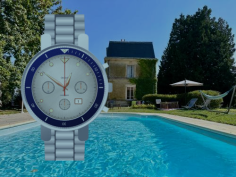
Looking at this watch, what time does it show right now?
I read 12:51
